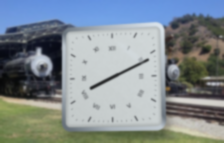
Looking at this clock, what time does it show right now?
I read 8:11
